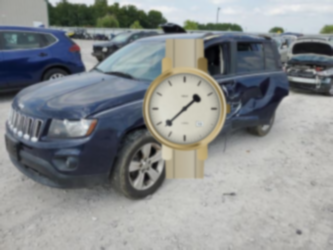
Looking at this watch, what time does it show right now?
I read 1:38
